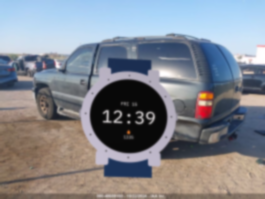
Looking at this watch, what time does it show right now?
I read 12:39
